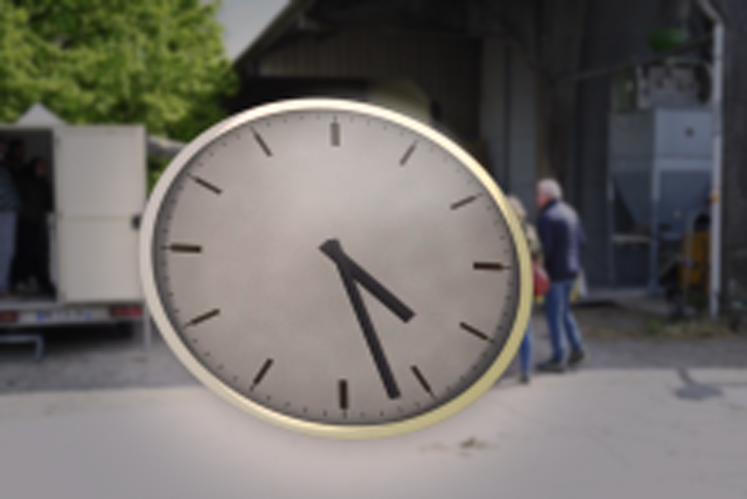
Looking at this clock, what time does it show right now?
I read 4:27
